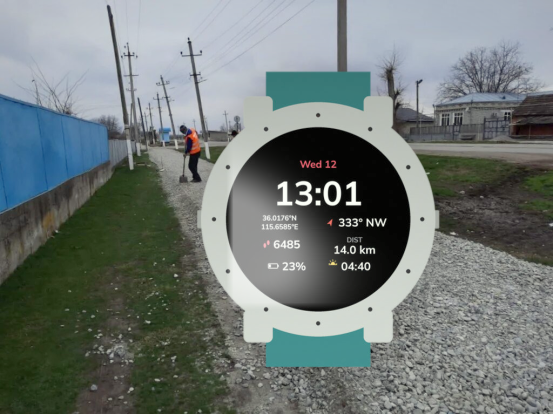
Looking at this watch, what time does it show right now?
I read 13:01
